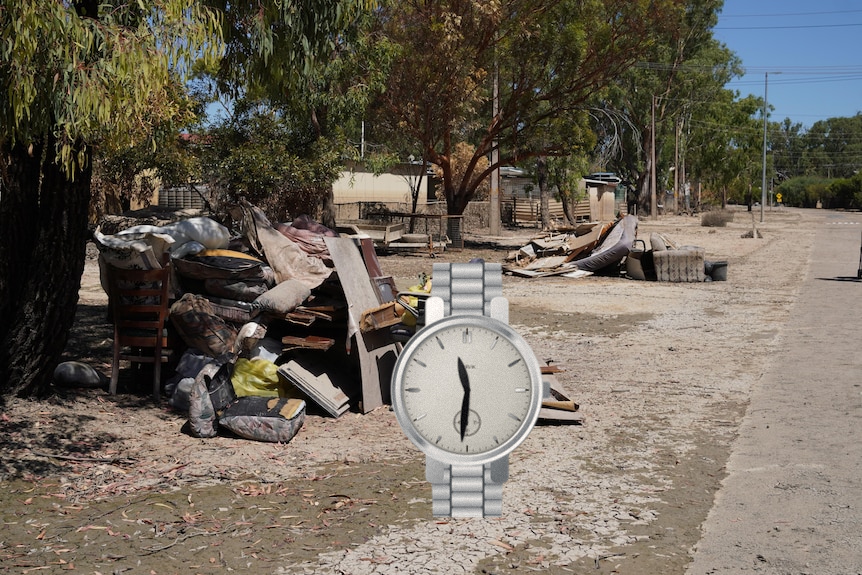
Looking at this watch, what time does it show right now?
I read 11:31
